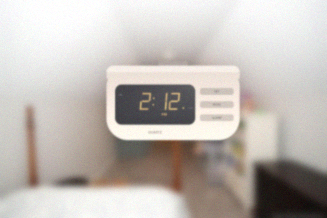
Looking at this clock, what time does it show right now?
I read 2:12
